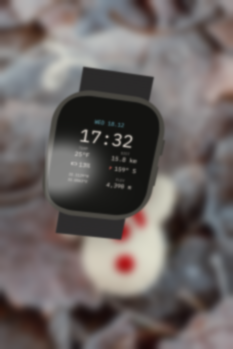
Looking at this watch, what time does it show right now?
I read 17:32
